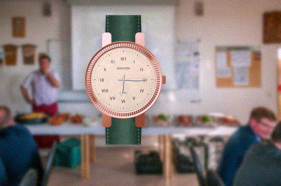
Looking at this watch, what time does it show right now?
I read 6:15
